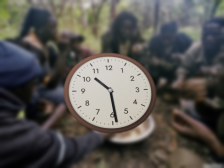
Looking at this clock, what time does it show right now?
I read 10:29
